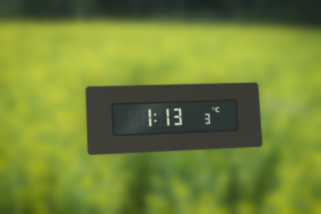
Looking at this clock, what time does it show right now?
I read 1:13
